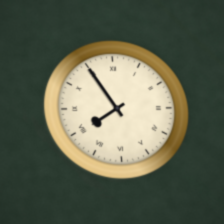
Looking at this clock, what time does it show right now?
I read 7:55
